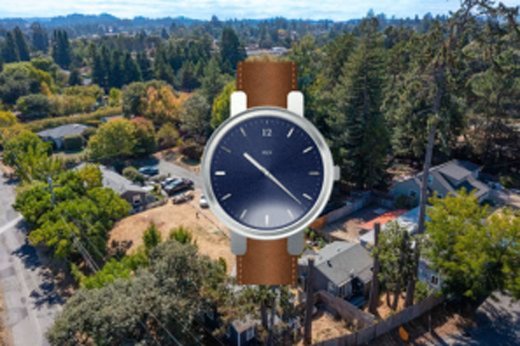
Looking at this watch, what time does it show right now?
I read 10:22
